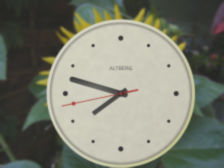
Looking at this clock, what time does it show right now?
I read 7:47:43
